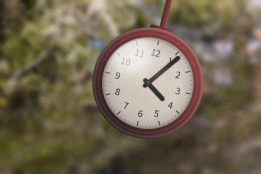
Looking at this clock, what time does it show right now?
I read 4:06
